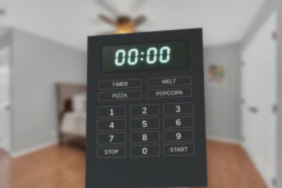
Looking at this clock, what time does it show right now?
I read 0:00
